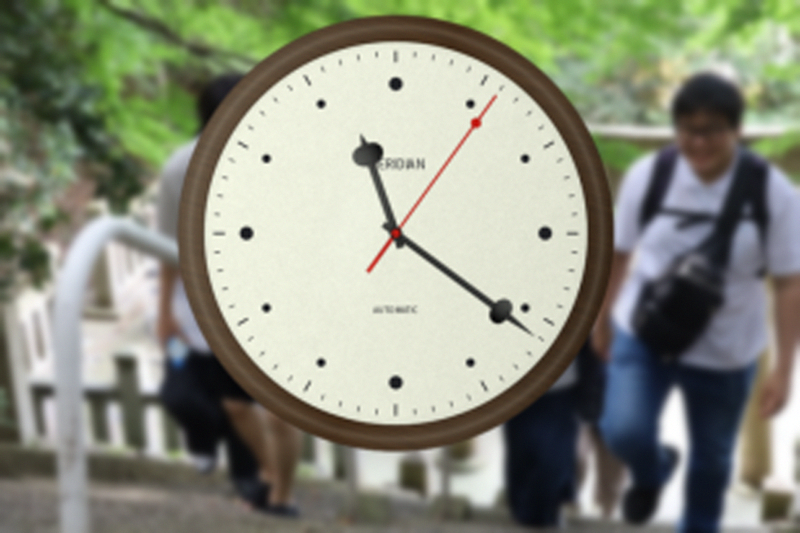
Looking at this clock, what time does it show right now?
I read 11:21:06
